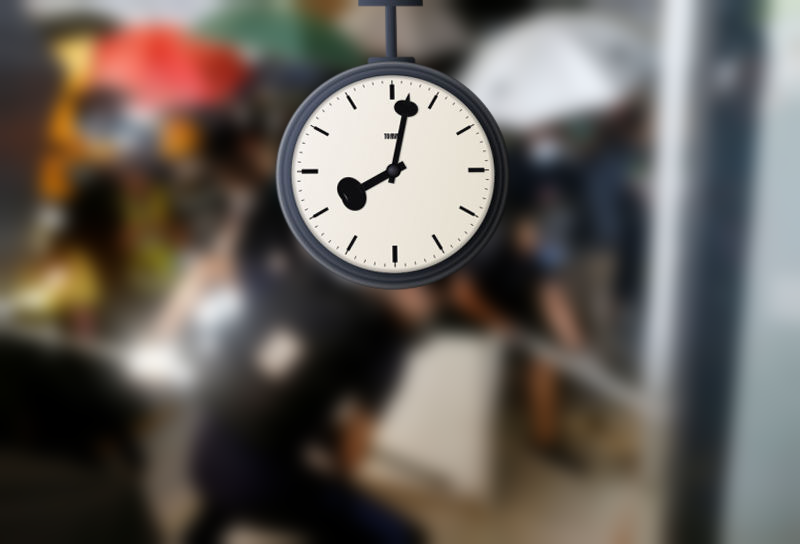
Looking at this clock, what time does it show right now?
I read 8:02
